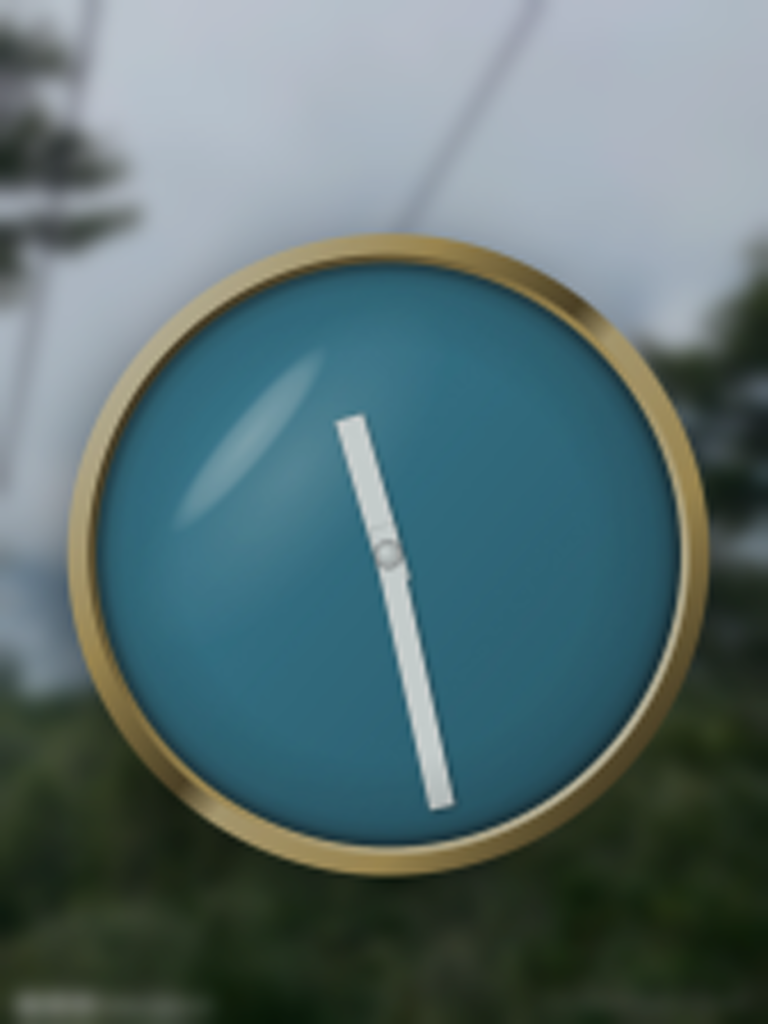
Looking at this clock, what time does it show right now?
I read 11:28
